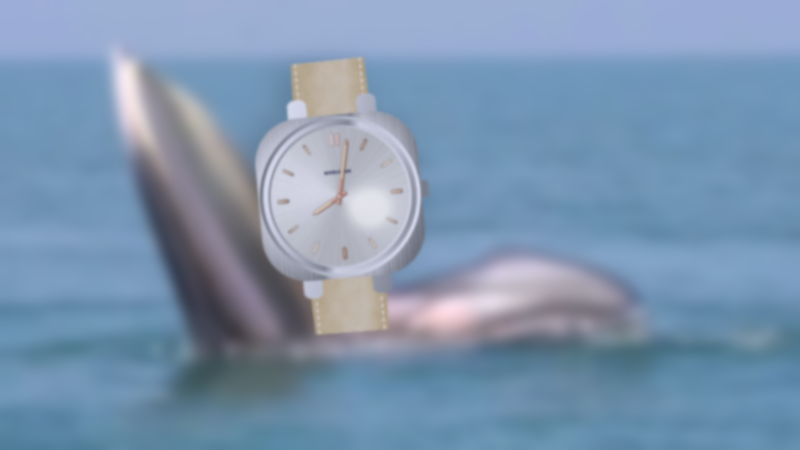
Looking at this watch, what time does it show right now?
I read 8:02
